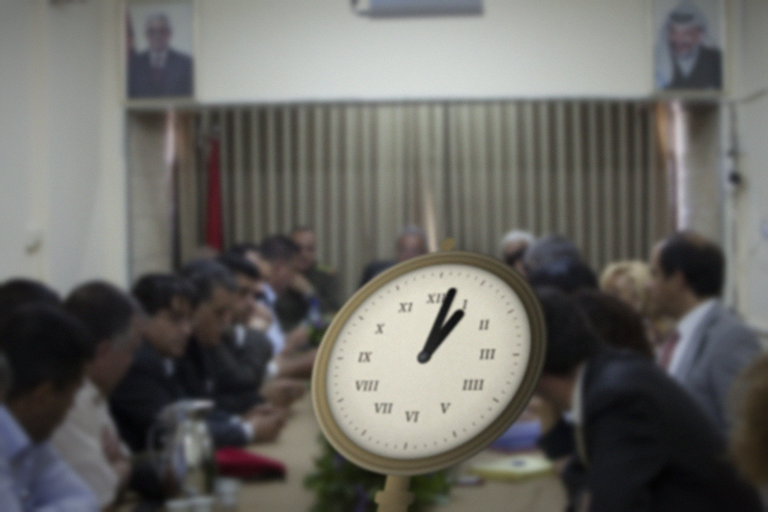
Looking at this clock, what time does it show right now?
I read 1:02
